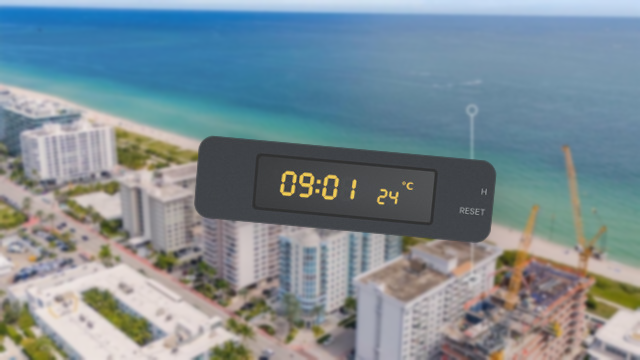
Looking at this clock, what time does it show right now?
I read 9:01
